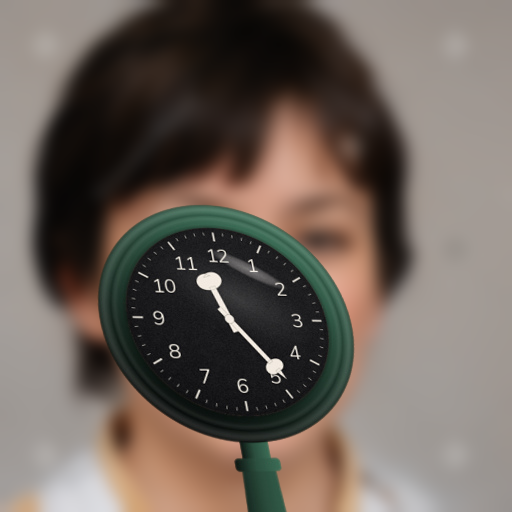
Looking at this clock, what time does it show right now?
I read 11:24
